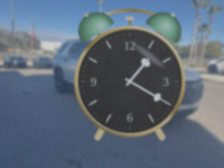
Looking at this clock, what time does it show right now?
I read 1:20
